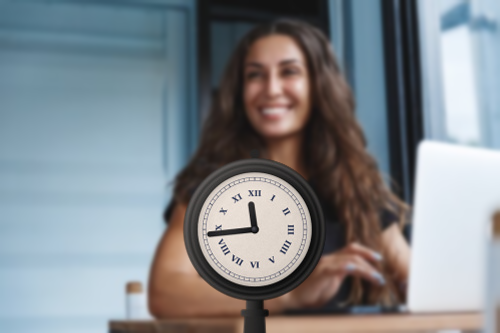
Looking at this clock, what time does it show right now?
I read 11:44
